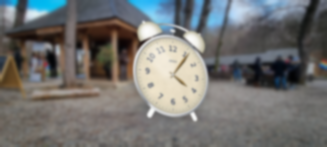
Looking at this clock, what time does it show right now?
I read 4:06
